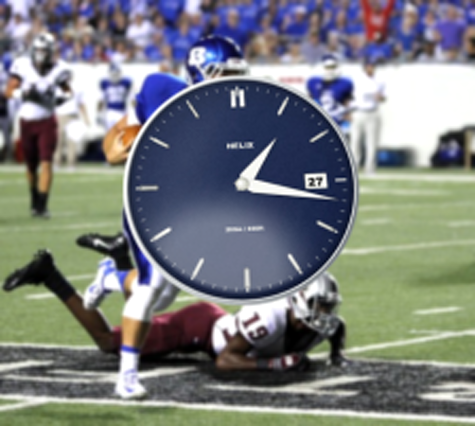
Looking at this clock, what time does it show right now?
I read 1:17
